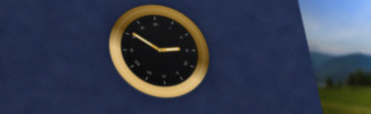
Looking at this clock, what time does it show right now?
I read 2:51
